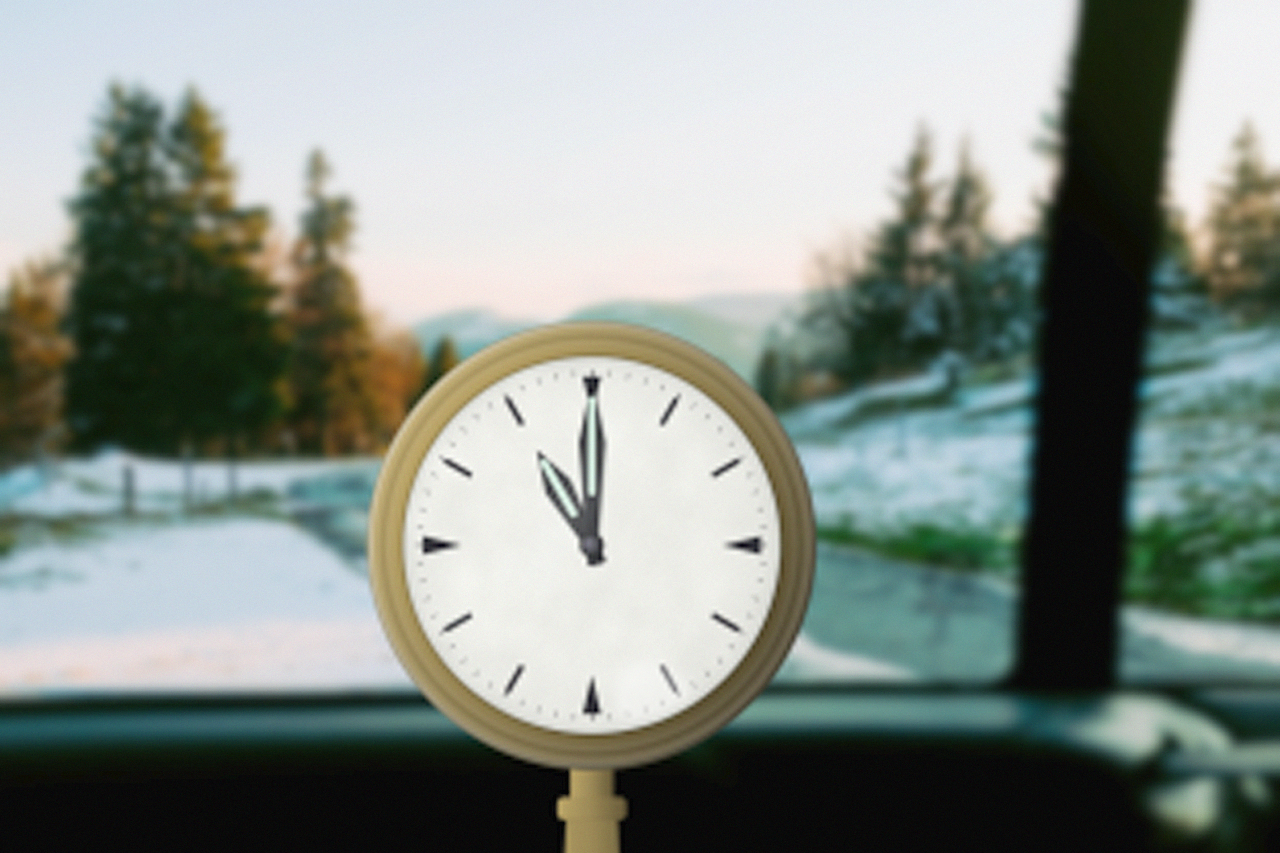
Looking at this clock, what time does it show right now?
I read 11:00
